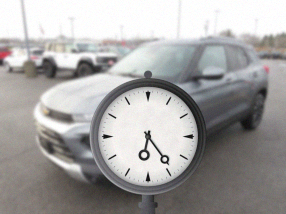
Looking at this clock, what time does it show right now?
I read 6:24
